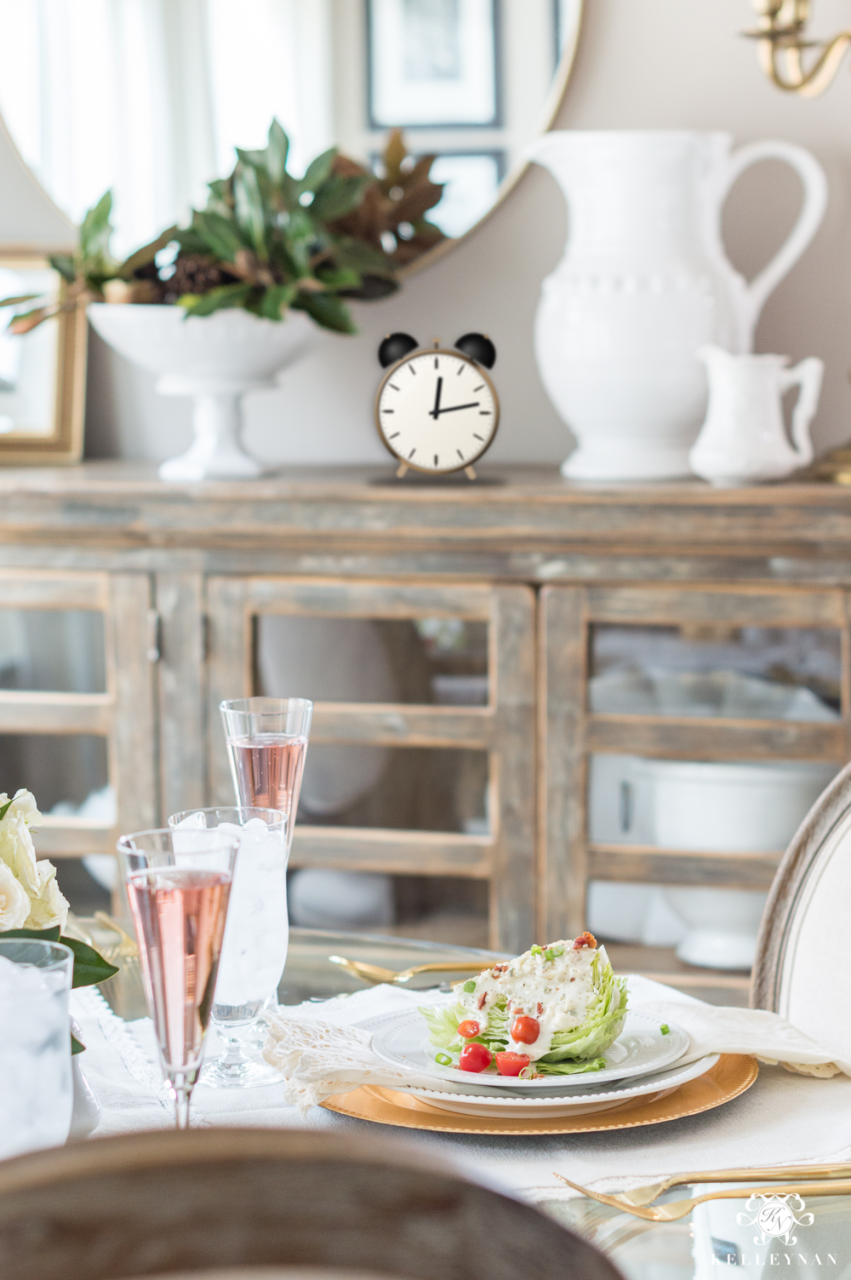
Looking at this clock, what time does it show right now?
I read 12:13
